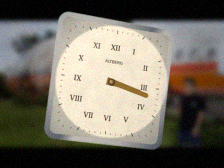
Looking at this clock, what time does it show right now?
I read 3:17
